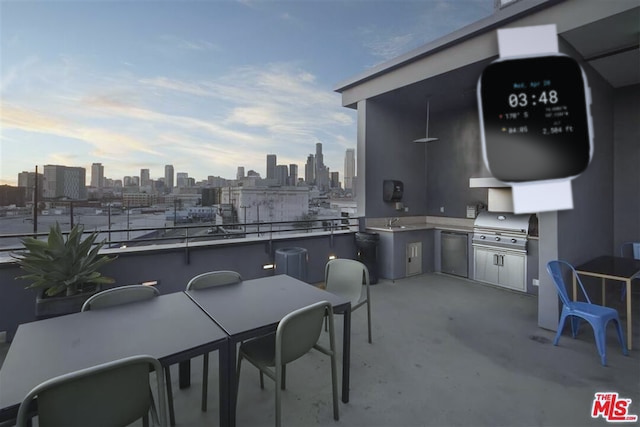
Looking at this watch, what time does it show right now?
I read 3:48
